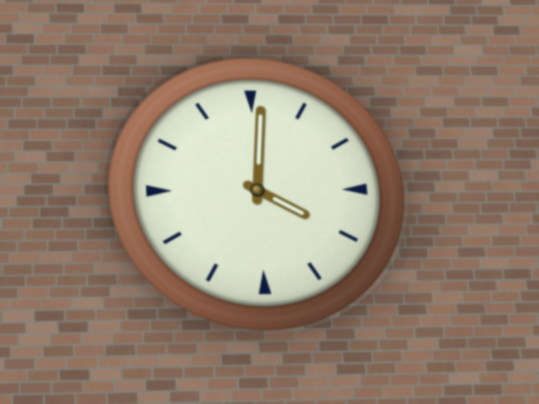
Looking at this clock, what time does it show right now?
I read 4:01
